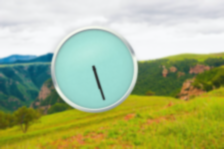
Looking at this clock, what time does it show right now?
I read 5:27
